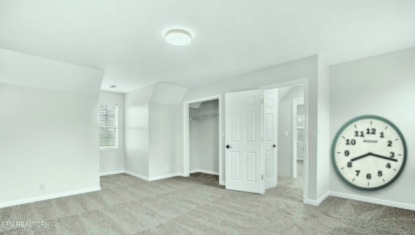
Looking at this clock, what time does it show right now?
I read 8:17
